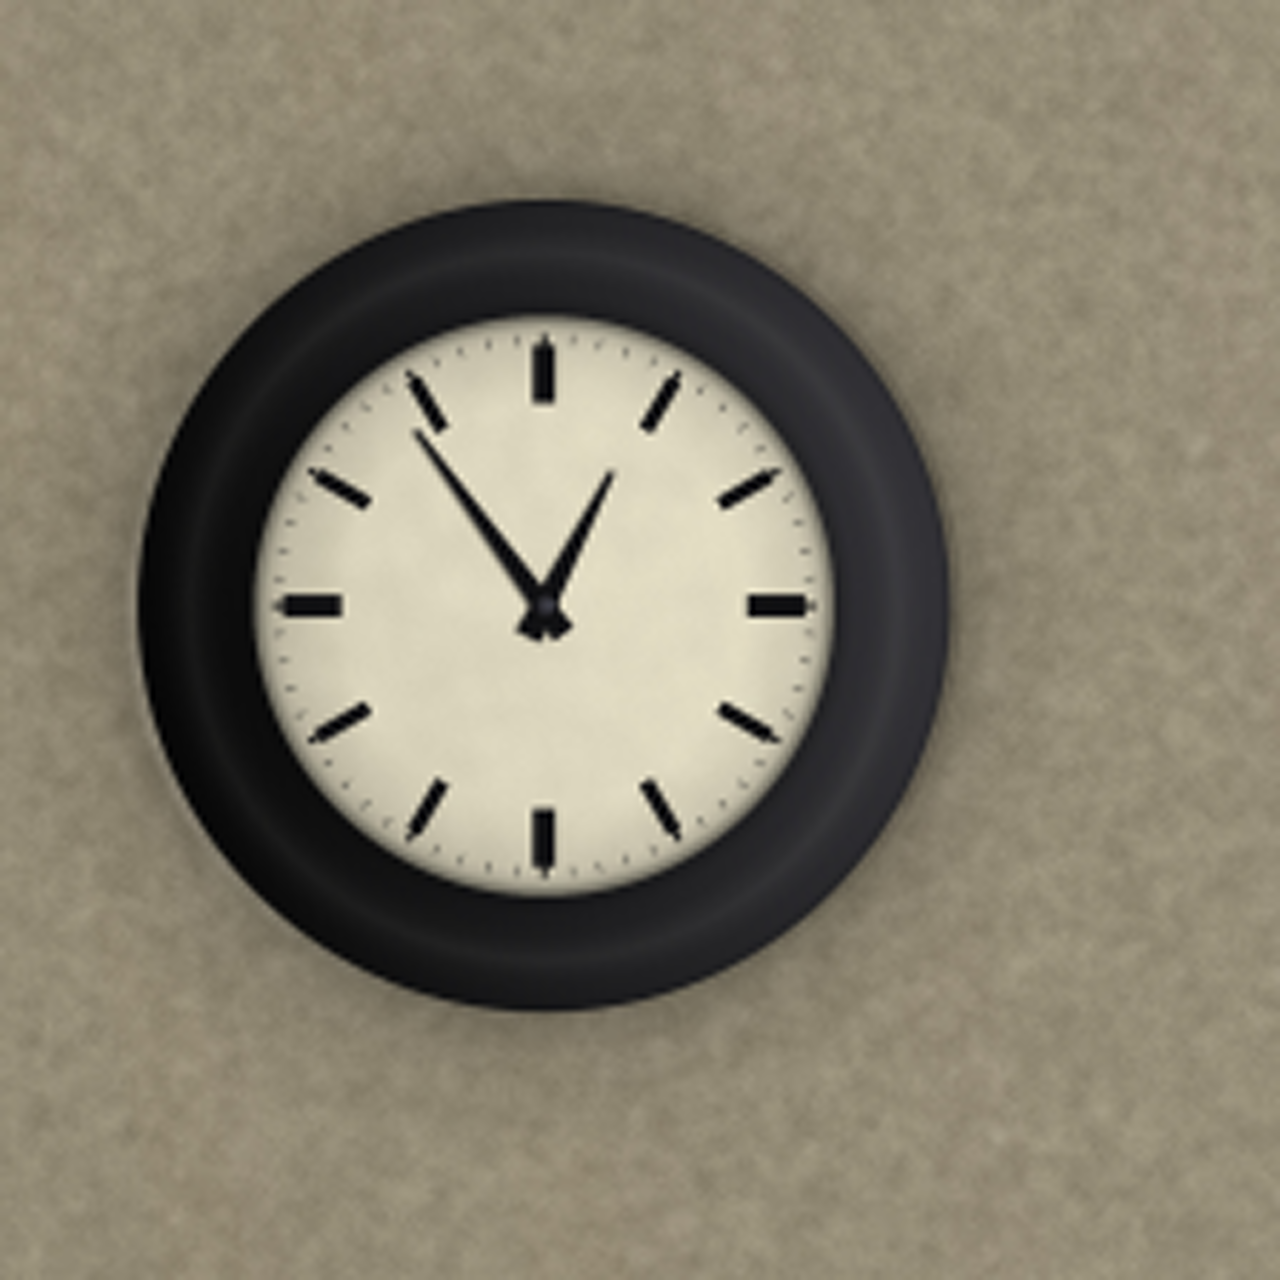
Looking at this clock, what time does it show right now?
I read 12:54
